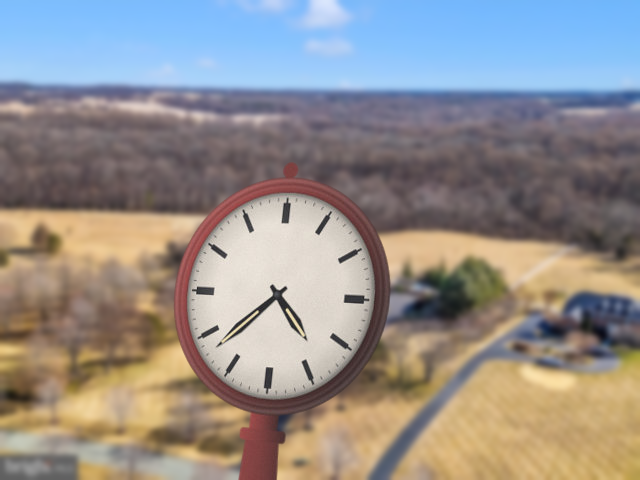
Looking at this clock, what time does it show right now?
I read 4:38
